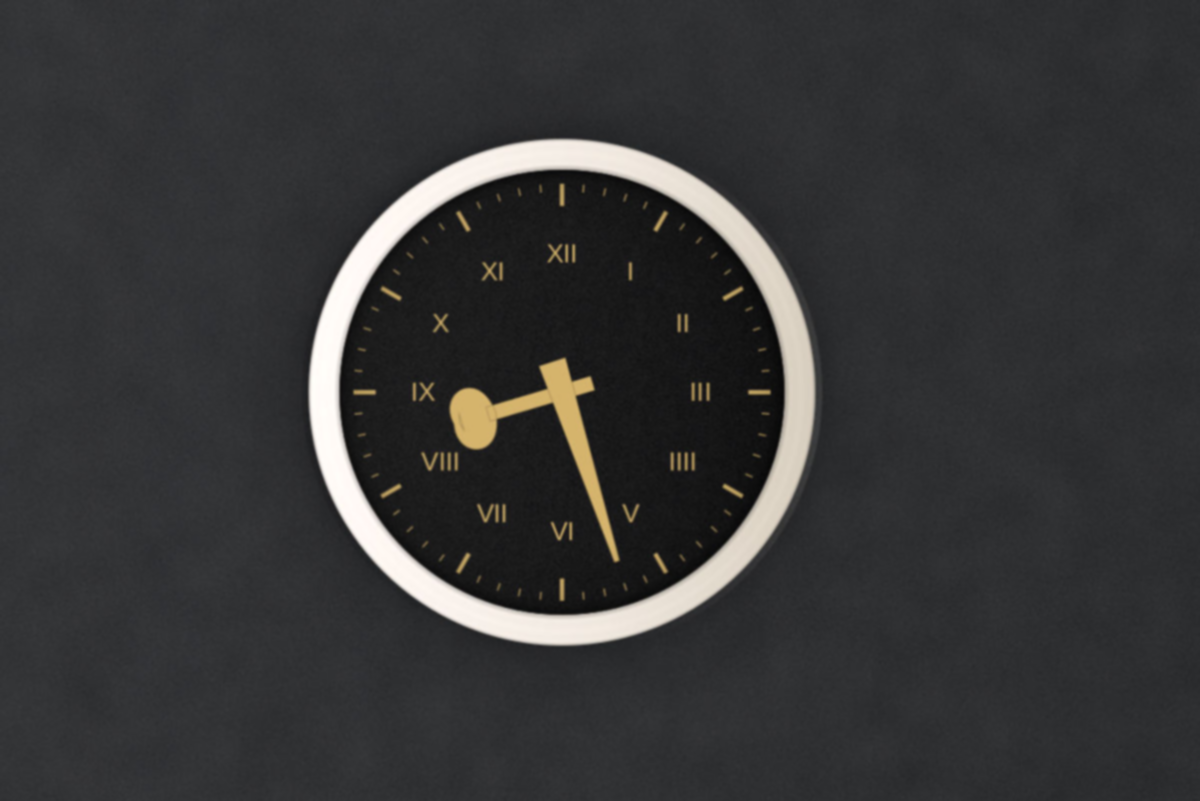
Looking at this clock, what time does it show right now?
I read 8:27
